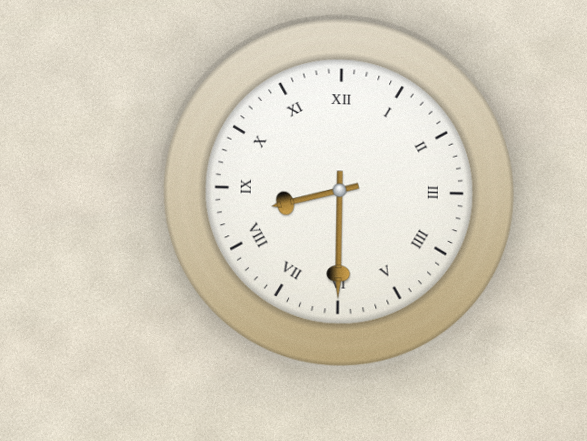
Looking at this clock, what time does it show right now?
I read 8:30
